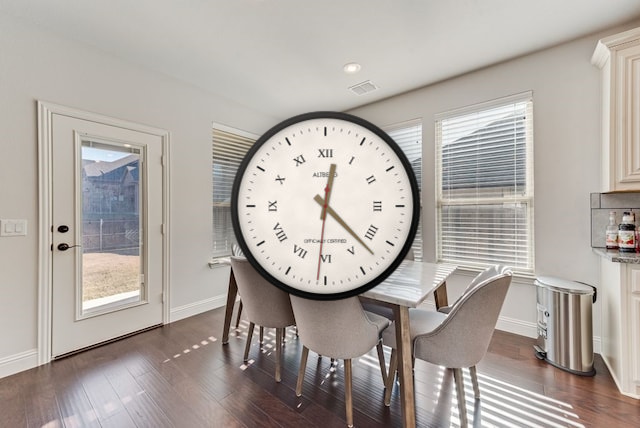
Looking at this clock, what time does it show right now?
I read 12:22:31
